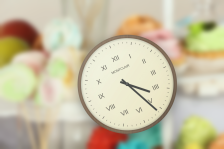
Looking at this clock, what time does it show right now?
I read 4:26
